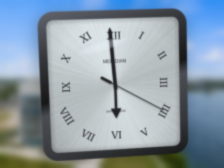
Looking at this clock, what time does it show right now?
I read 5:59:20
